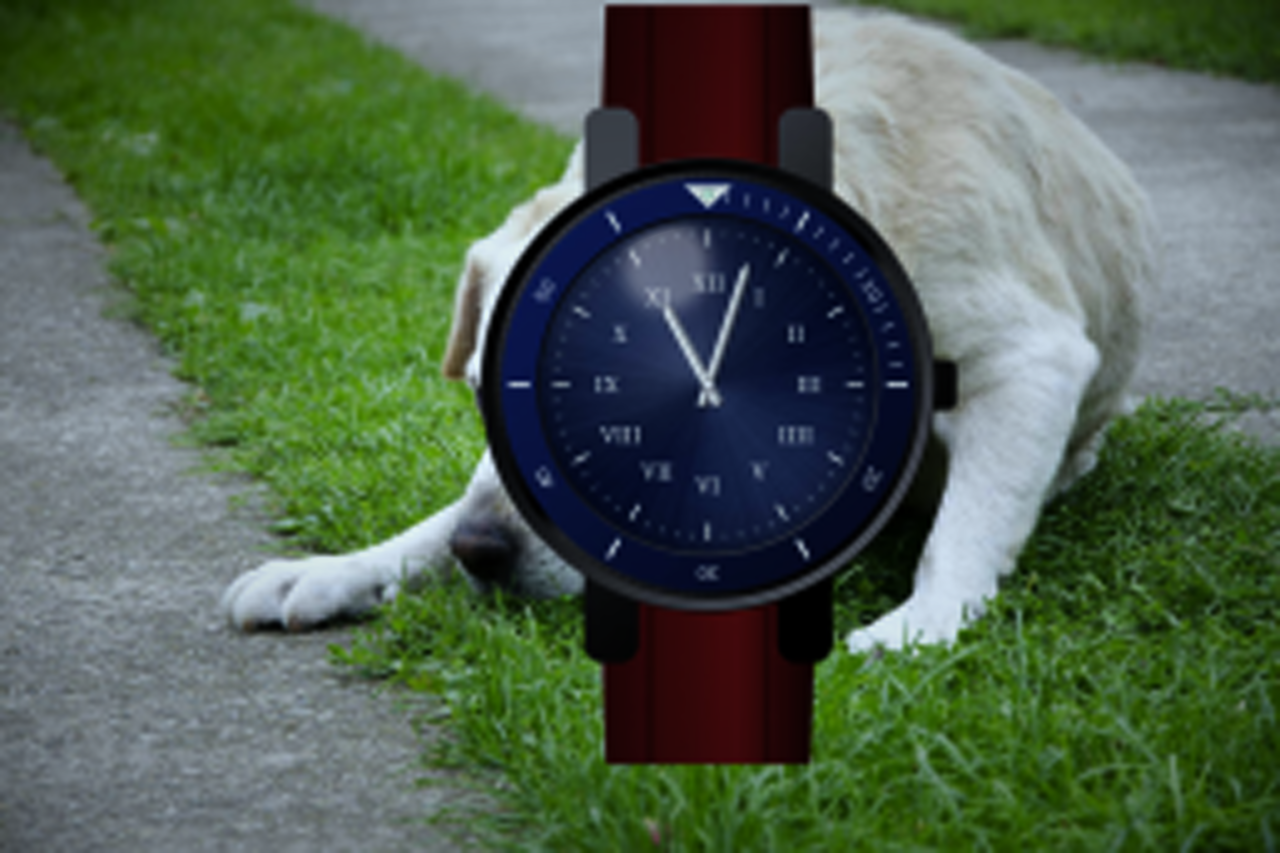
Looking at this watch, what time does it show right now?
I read 11:03
